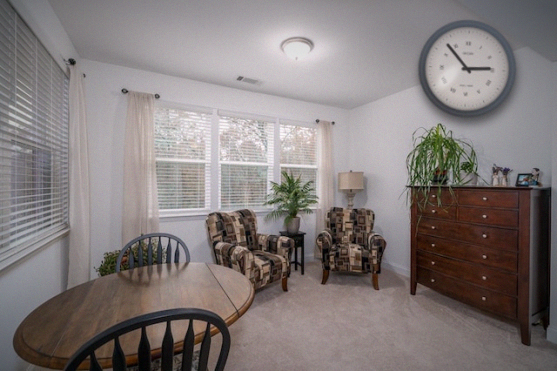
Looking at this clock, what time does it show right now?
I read 2:53
